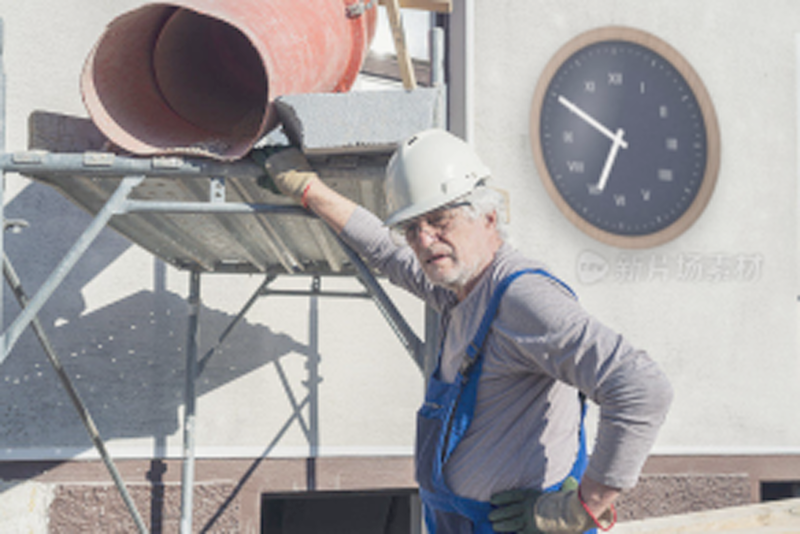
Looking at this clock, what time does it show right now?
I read 6:50
